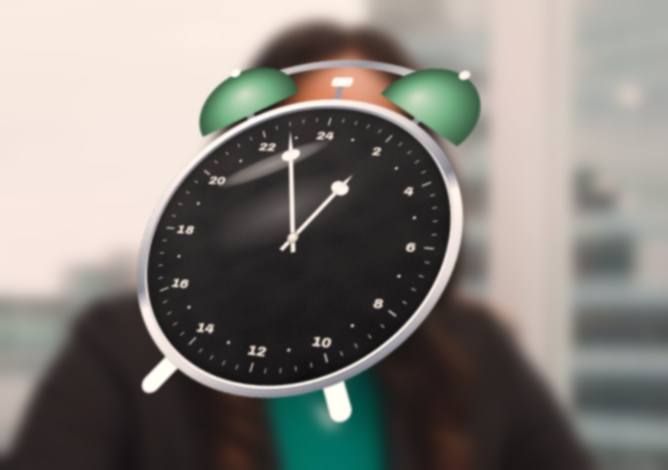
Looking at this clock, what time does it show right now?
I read 1:57
